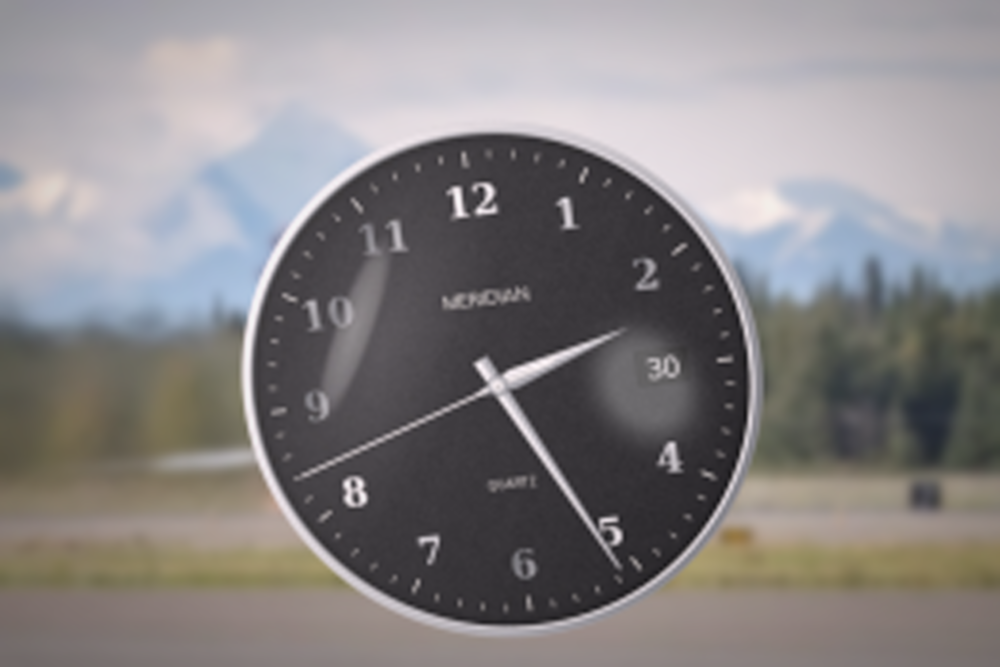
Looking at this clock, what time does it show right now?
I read 2:25:42
